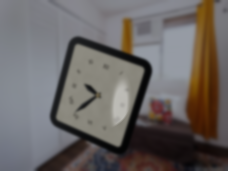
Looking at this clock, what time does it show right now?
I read 9:36
